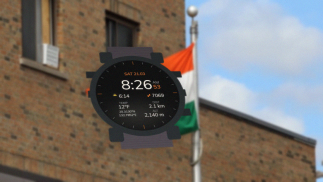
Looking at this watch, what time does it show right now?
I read 8:26
